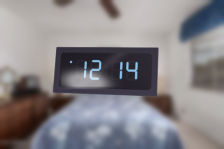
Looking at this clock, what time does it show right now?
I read 12:14
